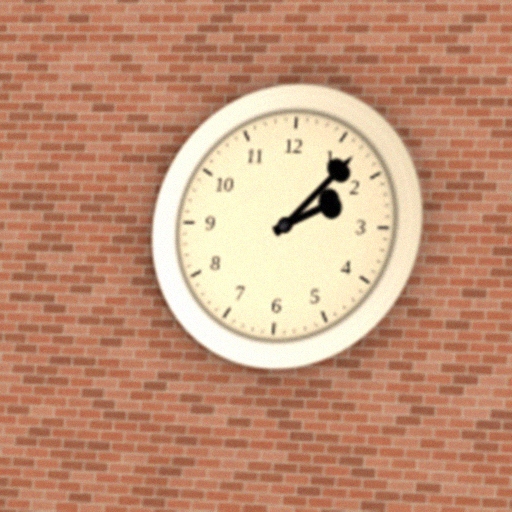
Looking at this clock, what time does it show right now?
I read 2:07
